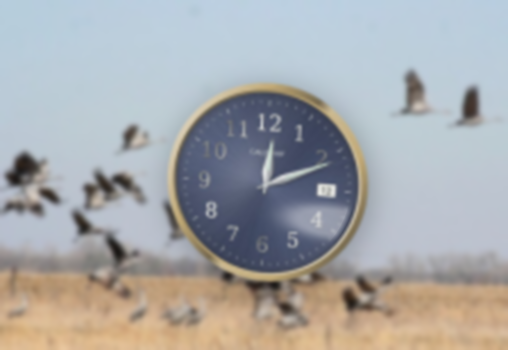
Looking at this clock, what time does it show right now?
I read 12:11
